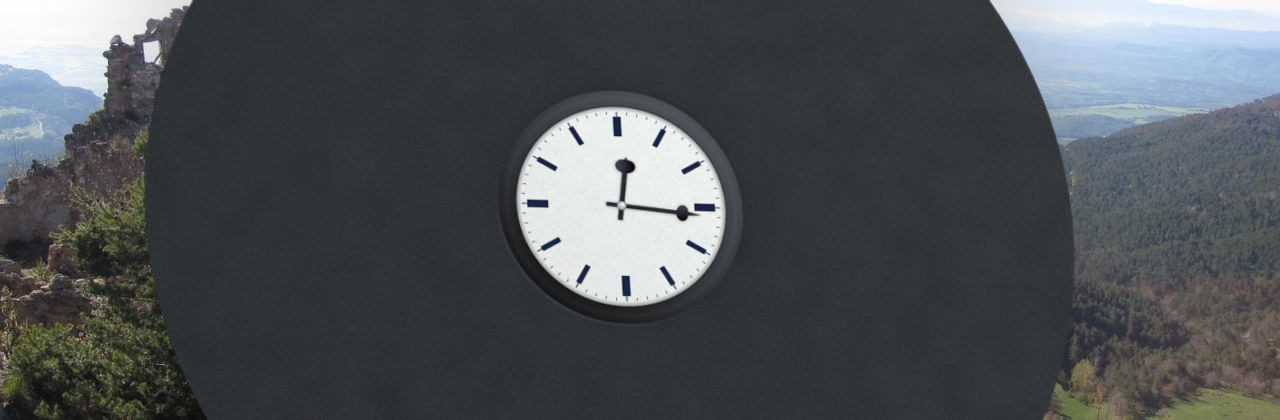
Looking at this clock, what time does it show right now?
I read 12:16
